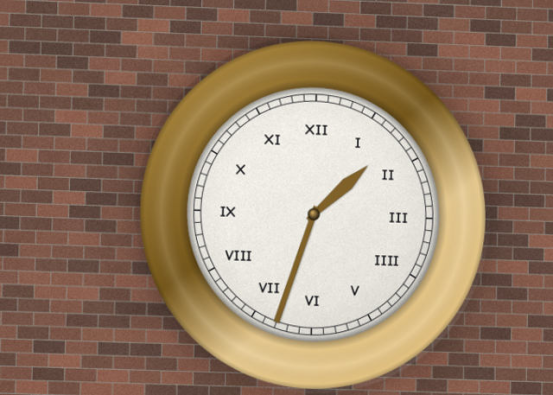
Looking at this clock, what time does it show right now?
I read 1:33
